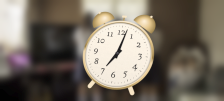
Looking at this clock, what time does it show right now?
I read 7:02
